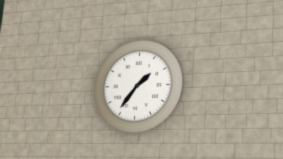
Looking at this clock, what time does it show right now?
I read 1:36
